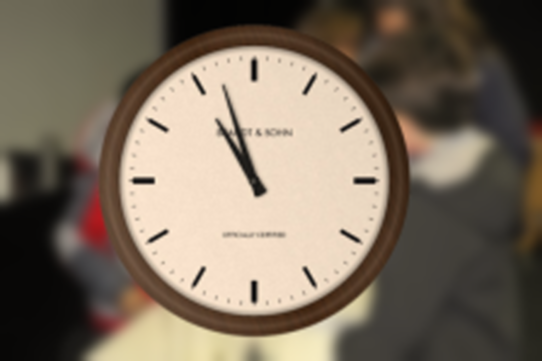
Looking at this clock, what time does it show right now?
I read 10:57
